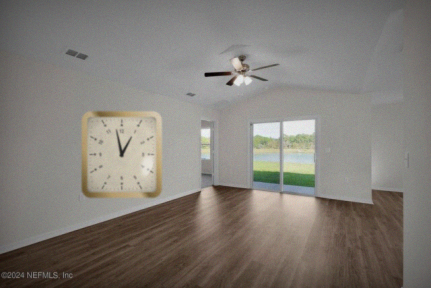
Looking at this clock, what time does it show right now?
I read 12:58
